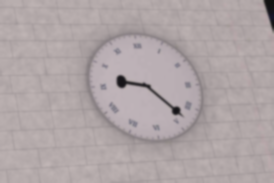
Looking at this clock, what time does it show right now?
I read 9:23
